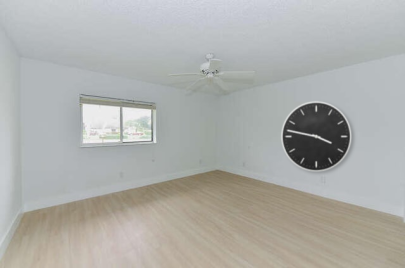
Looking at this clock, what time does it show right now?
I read 3:47
